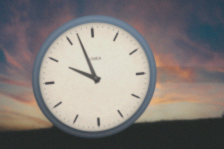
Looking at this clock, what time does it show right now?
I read 9:57
